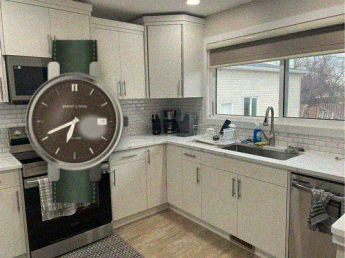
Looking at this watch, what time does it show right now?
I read 6:41
